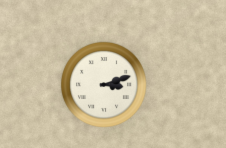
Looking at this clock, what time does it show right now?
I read 3:12
